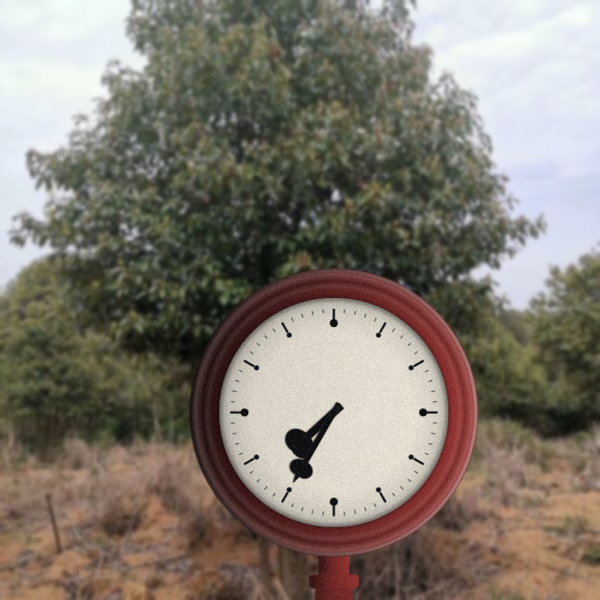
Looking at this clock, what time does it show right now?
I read 7:35
